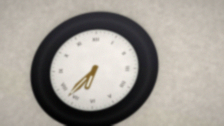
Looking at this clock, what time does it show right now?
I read 6:37
